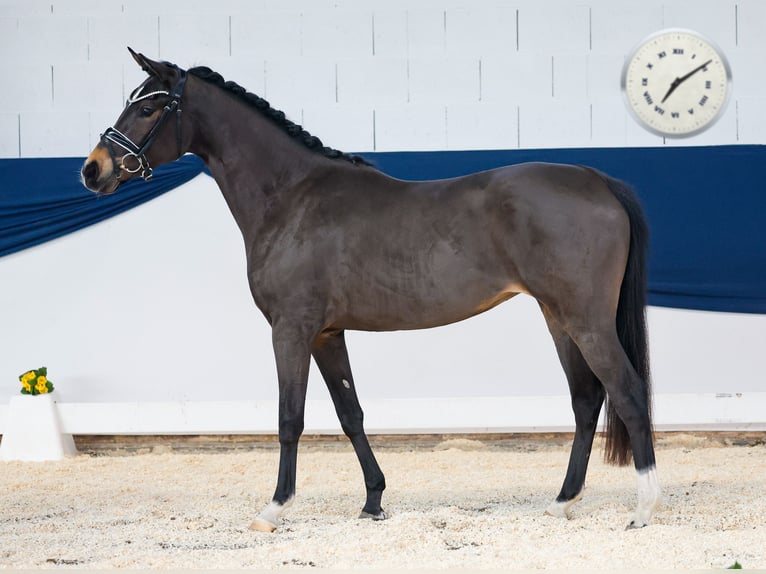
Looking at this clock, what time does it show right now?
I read 7:09
